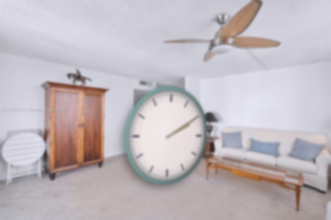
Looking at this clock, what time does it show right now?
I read 2:10
